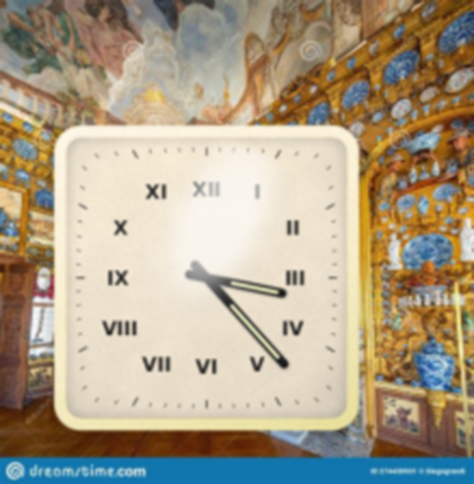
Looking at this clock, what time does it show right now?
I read 3:23
